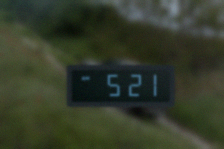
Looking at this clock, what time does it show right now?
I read 5:21
